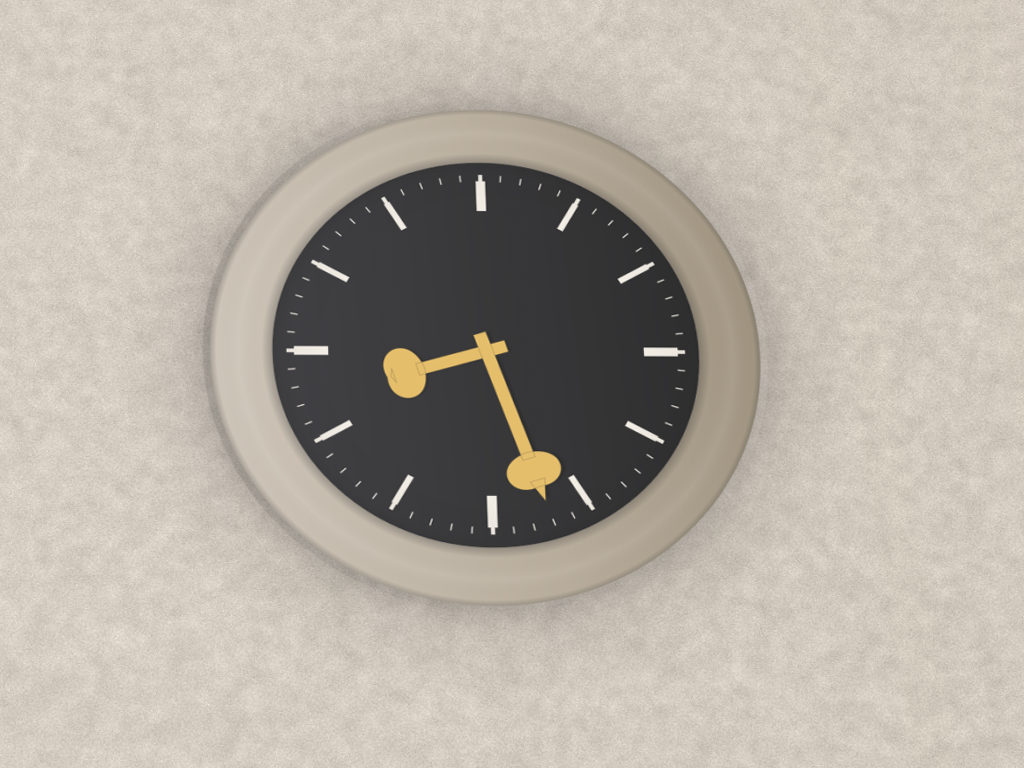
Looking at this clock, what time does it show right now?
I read 8:27
